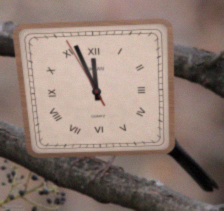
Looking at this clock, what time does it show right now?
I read 11:56:56
